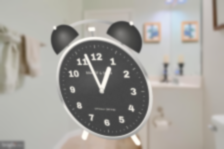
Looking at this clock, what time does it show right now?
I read 12:57
